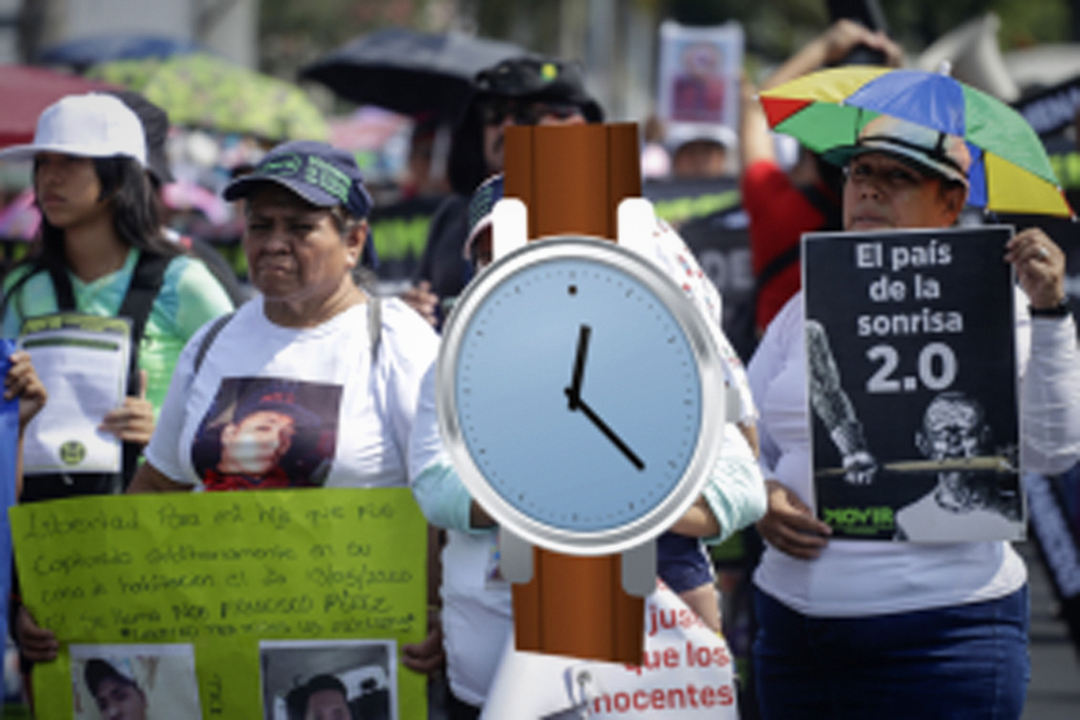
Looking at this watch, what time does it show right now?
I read 12:22
